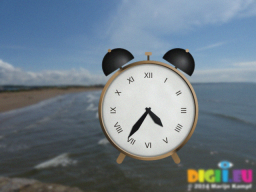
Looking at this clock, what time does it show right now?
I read 4:36
